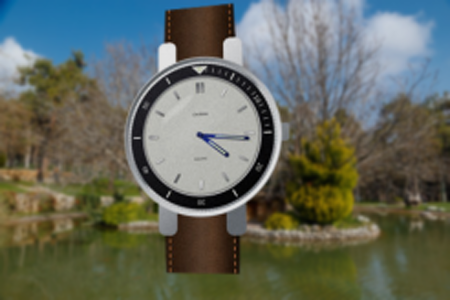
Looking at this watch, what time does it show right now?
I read 4:16
